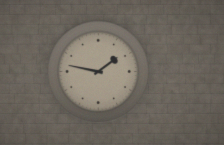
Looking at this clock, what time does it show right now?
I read 1:47
